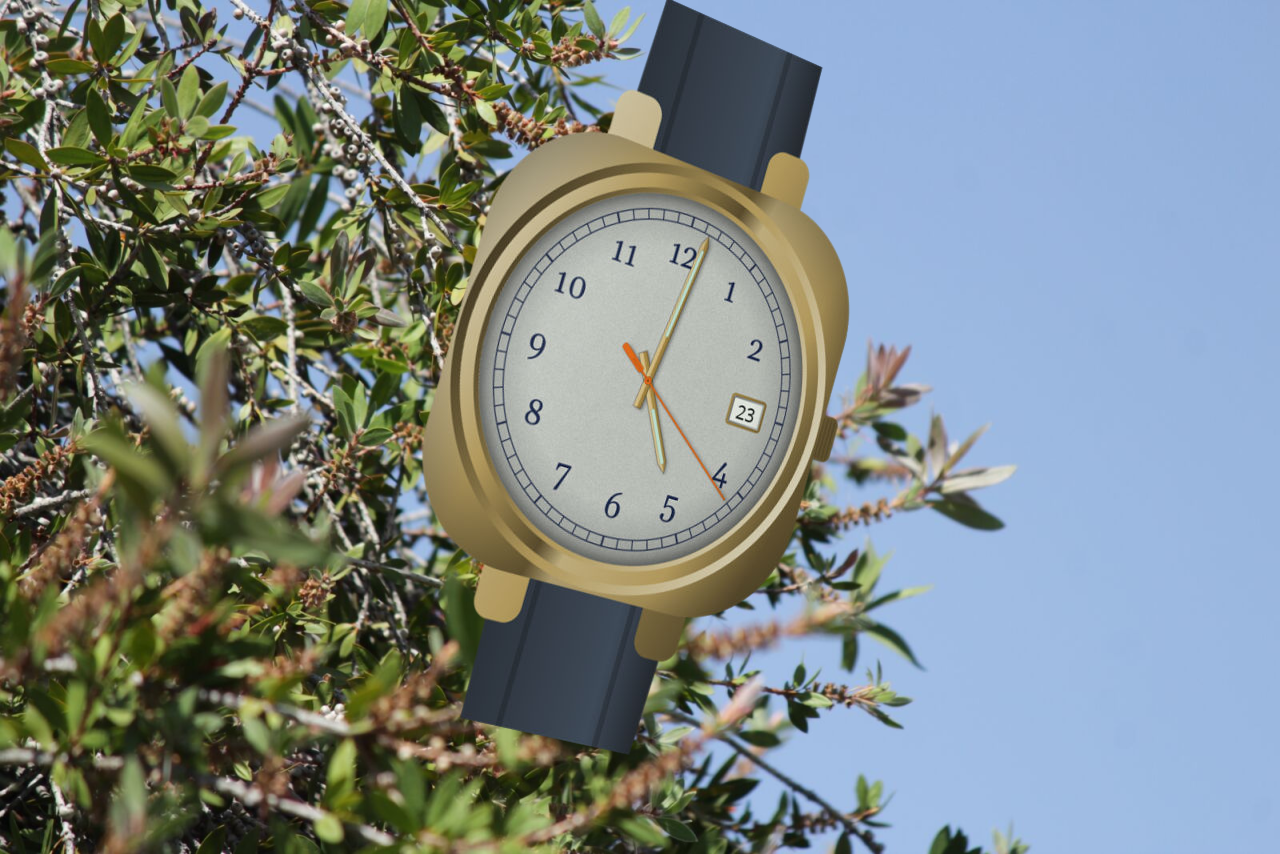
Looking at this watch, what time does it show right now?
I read 5:01:21
